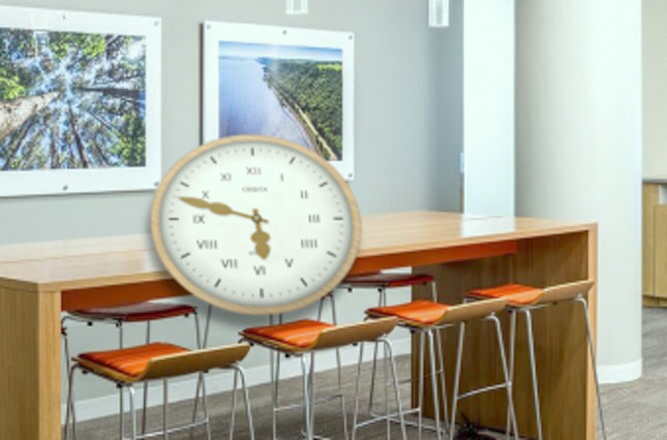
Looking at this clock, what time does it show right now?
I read 5:48
